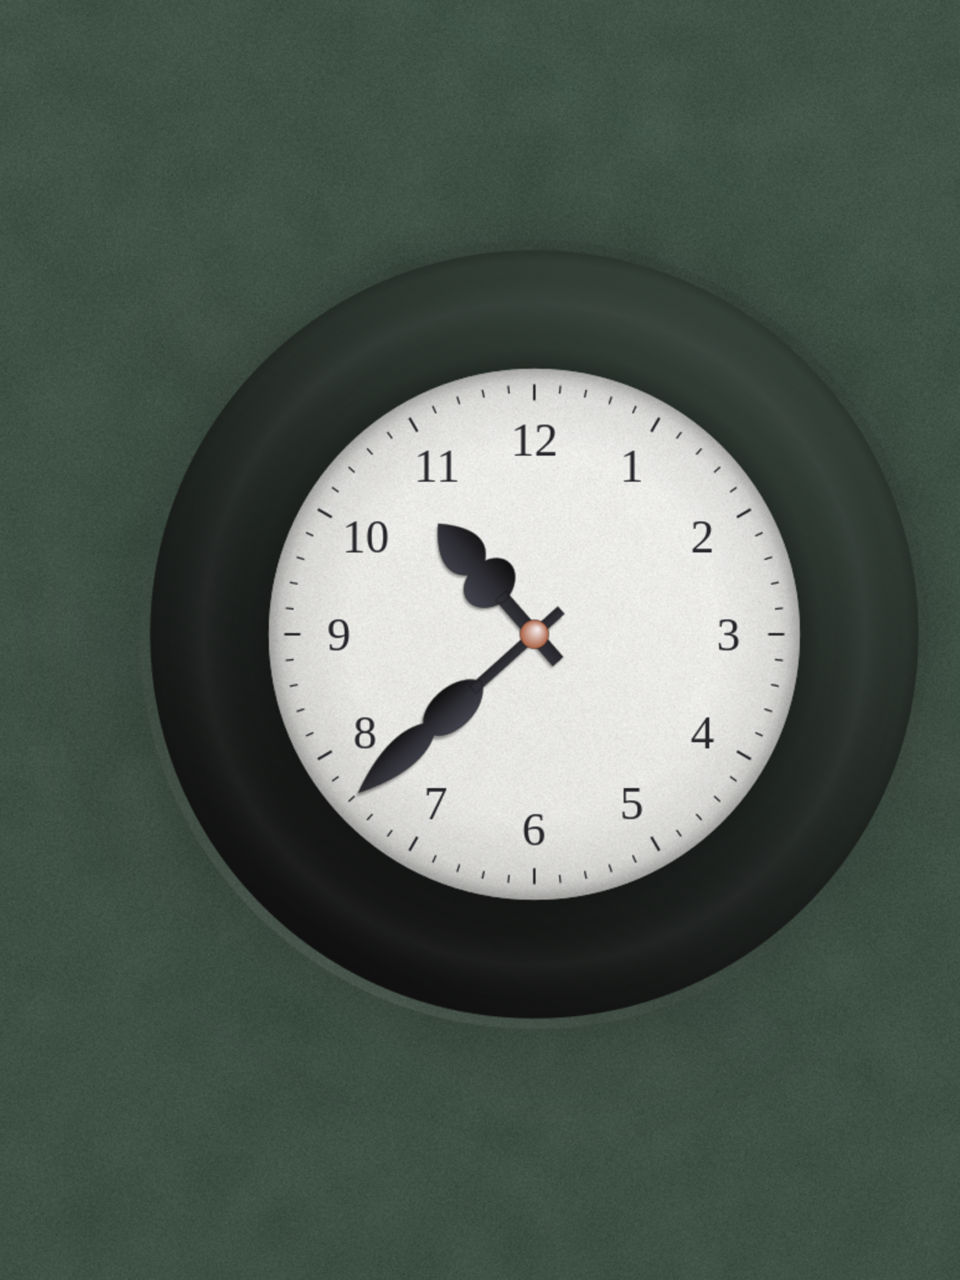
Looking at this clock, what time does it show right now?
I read 10:38
